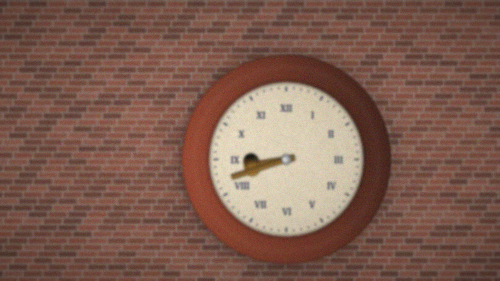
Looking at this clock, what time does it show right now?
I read 8:42
